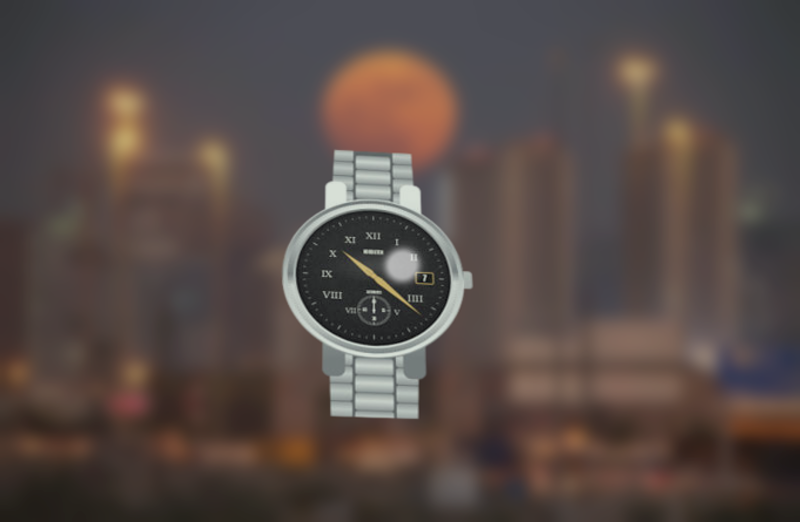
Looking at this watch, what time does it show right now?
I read 10:22
